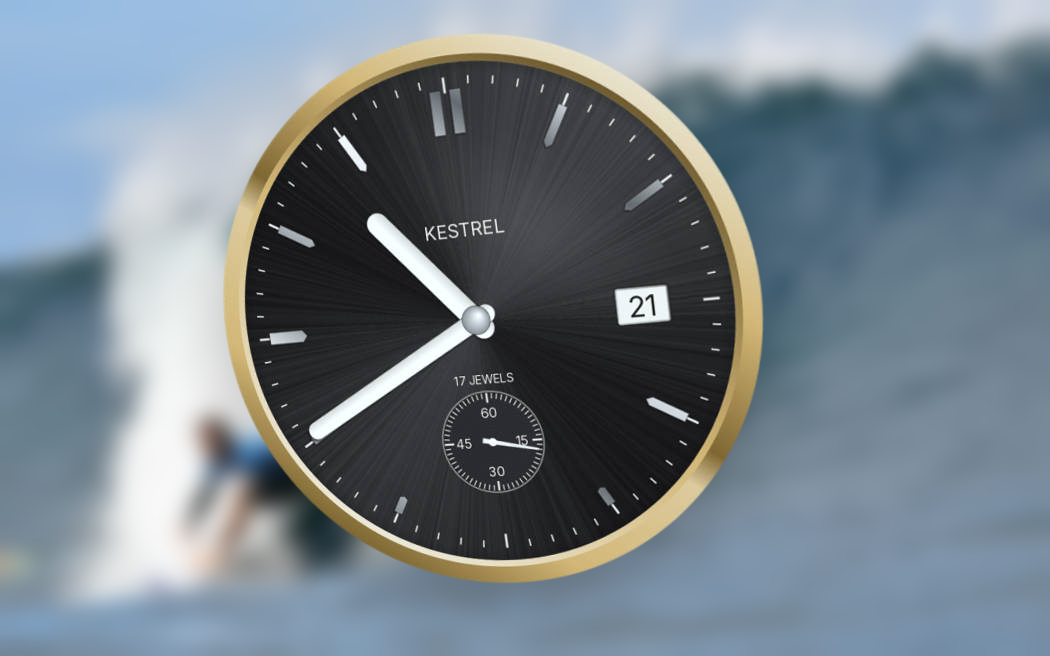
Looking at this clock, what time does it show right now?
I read 10:40:17
